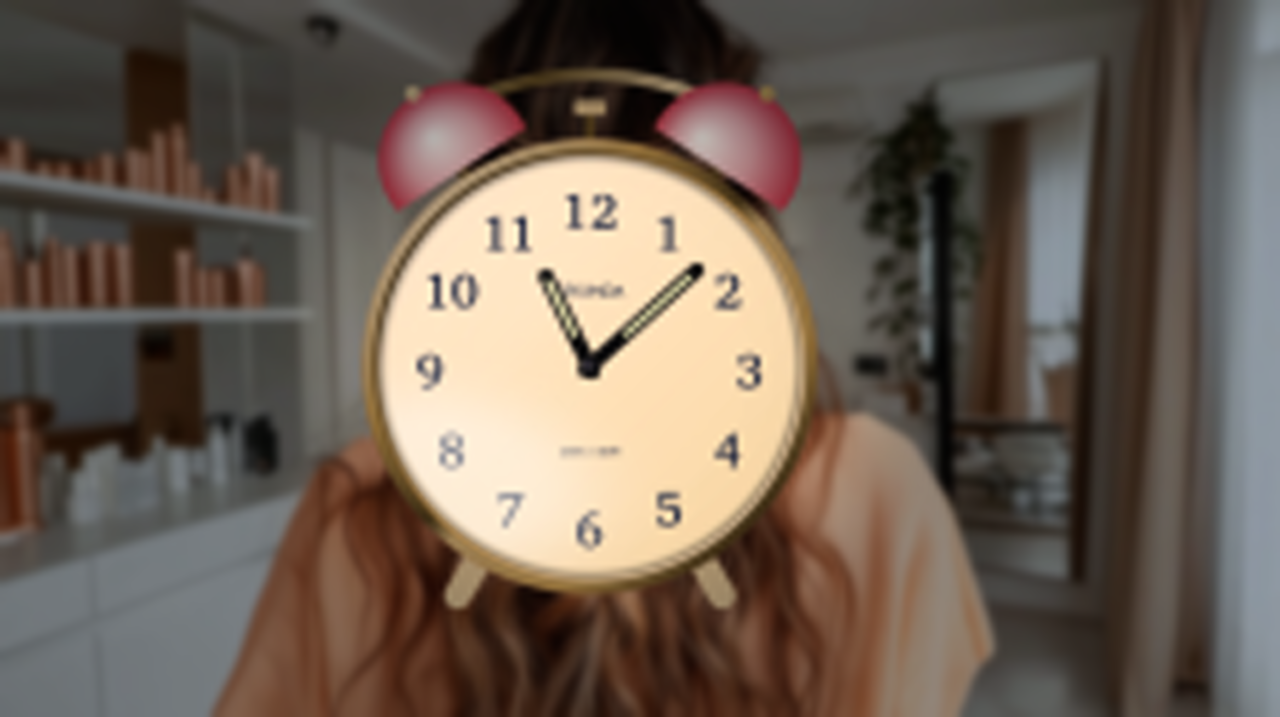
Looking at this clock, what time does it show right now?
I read 11:08
